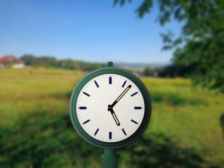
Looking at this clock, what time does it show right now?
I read 5:07
